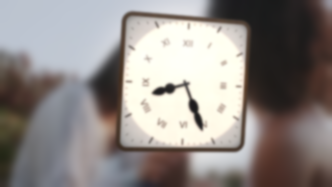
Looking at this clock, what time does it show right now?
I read 8:26
